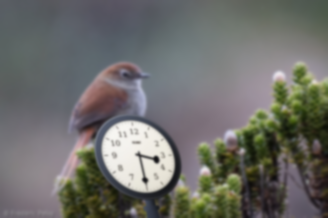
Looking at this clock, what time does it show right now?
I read 3:30
